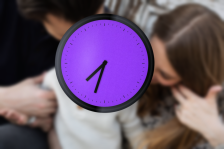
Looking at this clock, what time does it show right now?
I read 7:33
